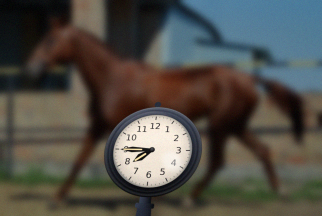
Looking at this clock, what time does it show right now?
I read 7:45
